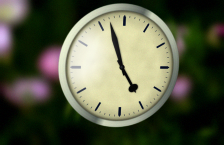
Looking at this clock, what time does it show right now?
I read 4:57
